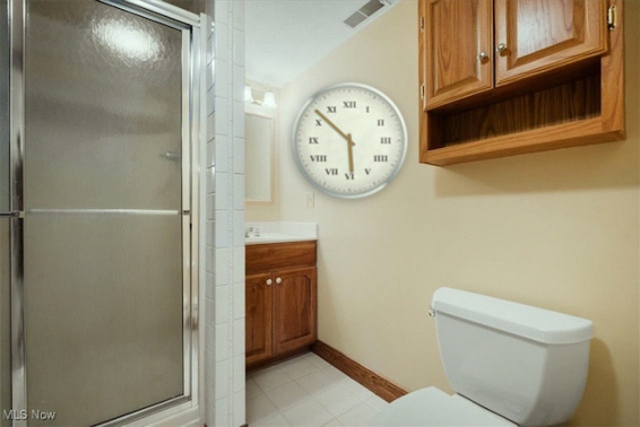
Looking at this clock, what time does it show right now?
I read 5:52
